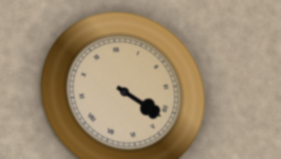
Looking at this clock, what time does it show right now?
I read 4:22
